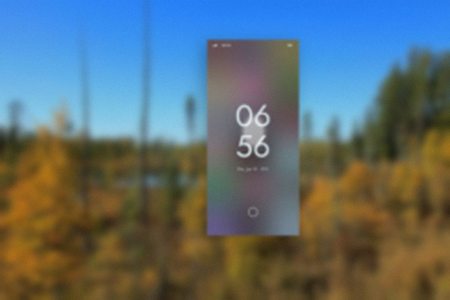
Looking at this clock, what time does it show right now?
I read 6:56
